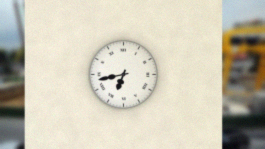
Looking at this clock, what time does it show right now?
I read 6:43
